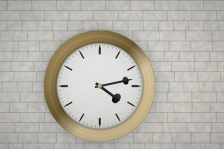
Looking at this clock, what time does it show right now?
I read 4:13
